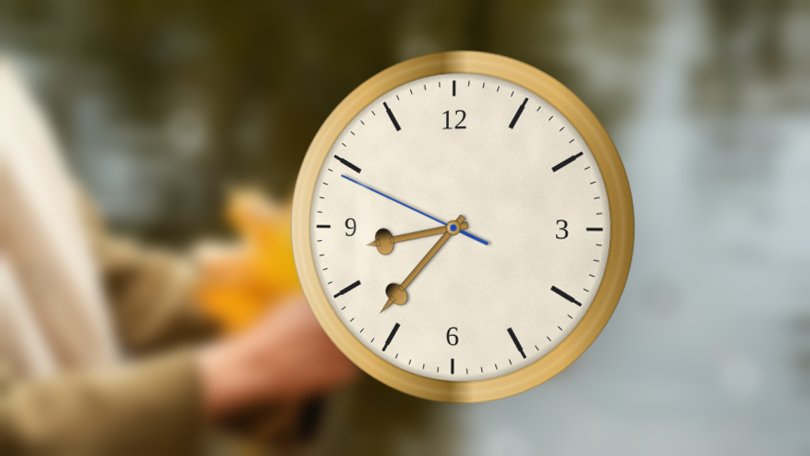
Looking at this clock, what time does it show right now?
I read 8:36:49
